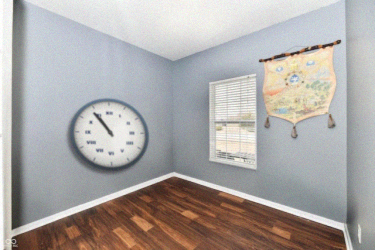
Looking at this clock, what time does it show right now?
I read 10:54
